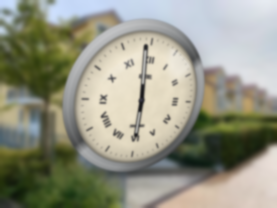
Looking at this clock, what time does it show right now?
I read 5:59
